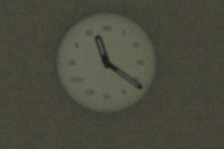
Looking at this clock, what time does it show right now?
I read 11:21
